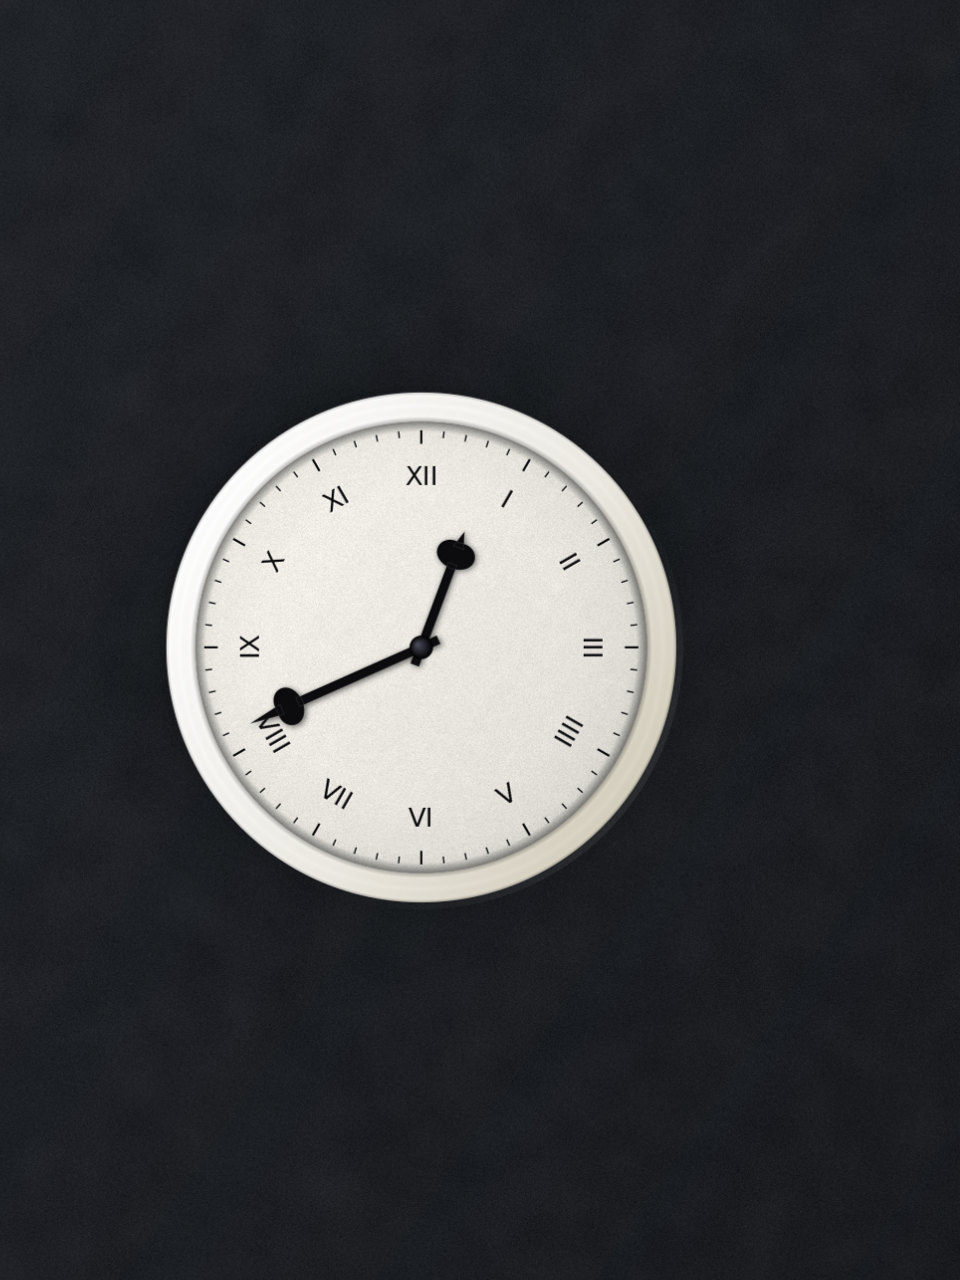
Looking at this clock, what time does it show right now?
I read 12:41
